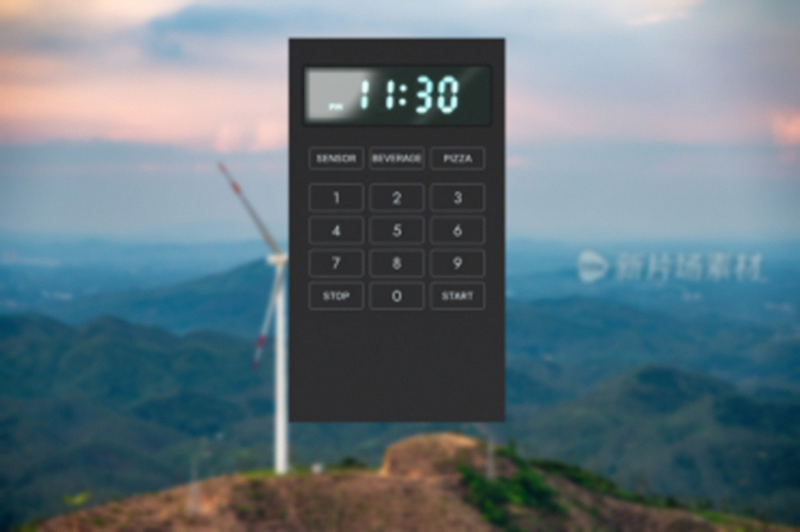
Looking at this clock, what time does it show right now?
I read 11:30
